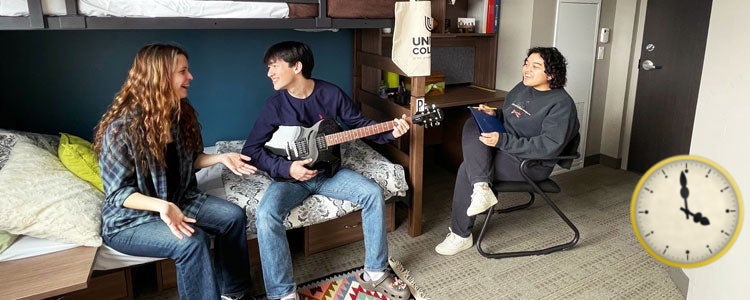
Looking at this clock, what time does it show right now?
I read 3:59
